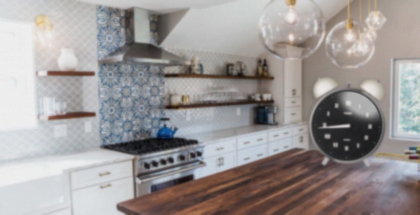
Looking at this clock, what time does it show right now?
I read 8:44
